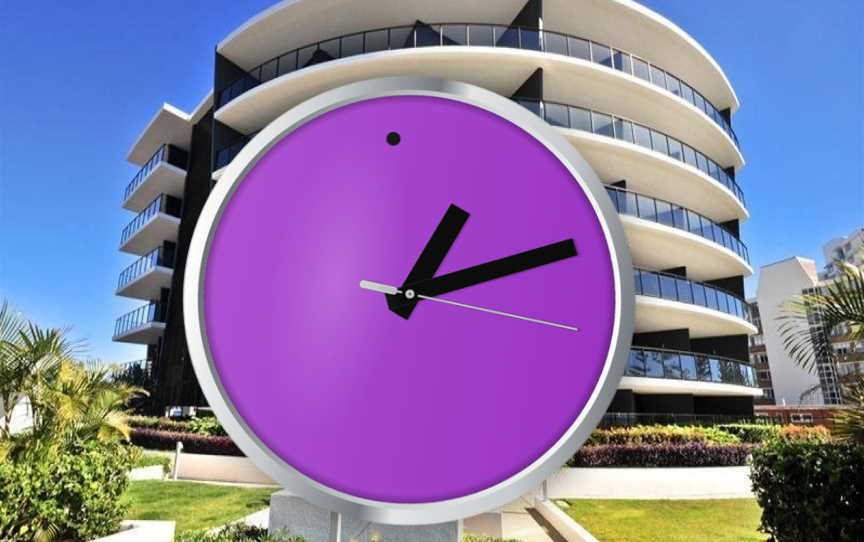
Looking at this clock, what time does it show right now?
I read 1:13:18
